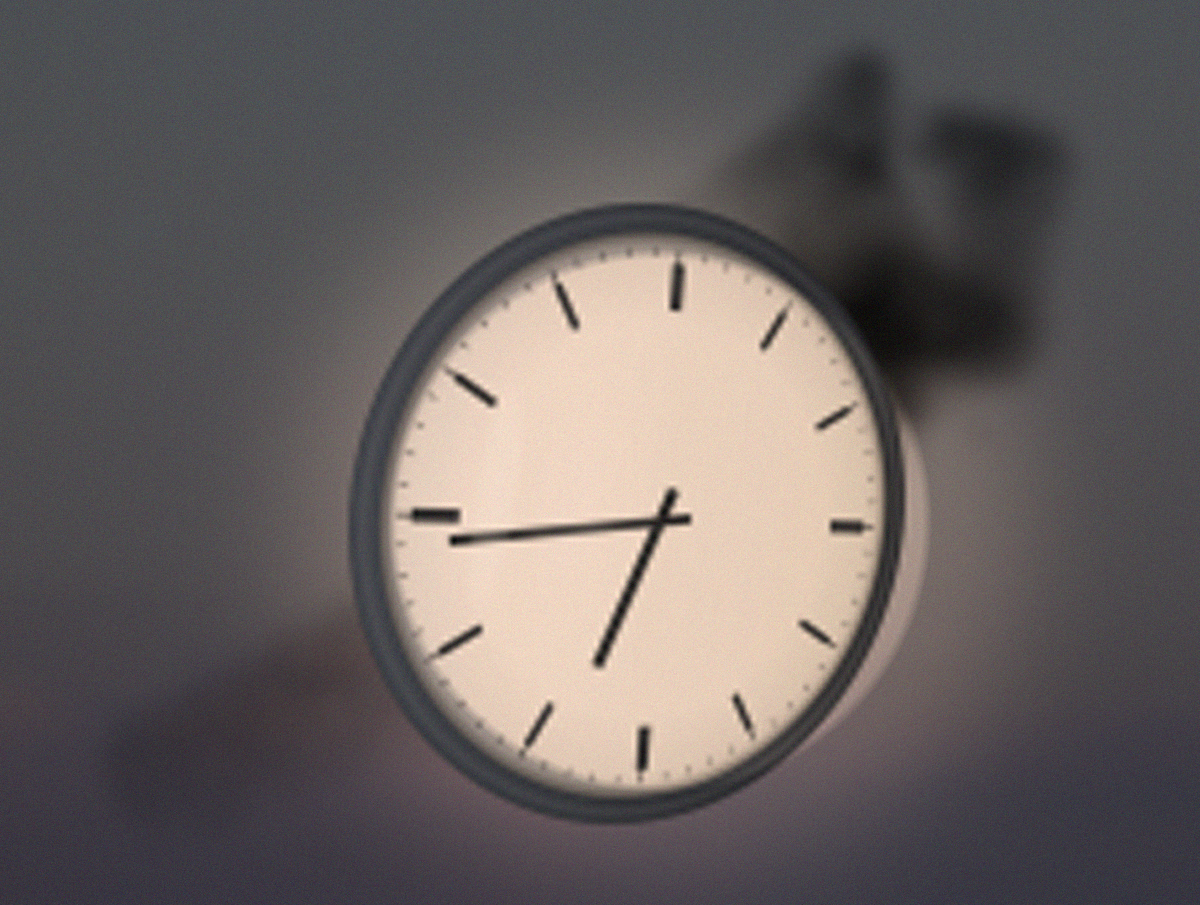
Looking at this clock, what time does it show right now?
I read 6:44
